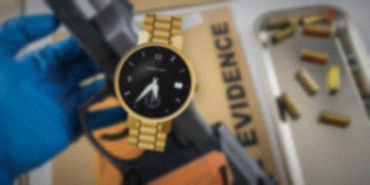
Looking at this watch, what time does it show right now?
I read 5:36
